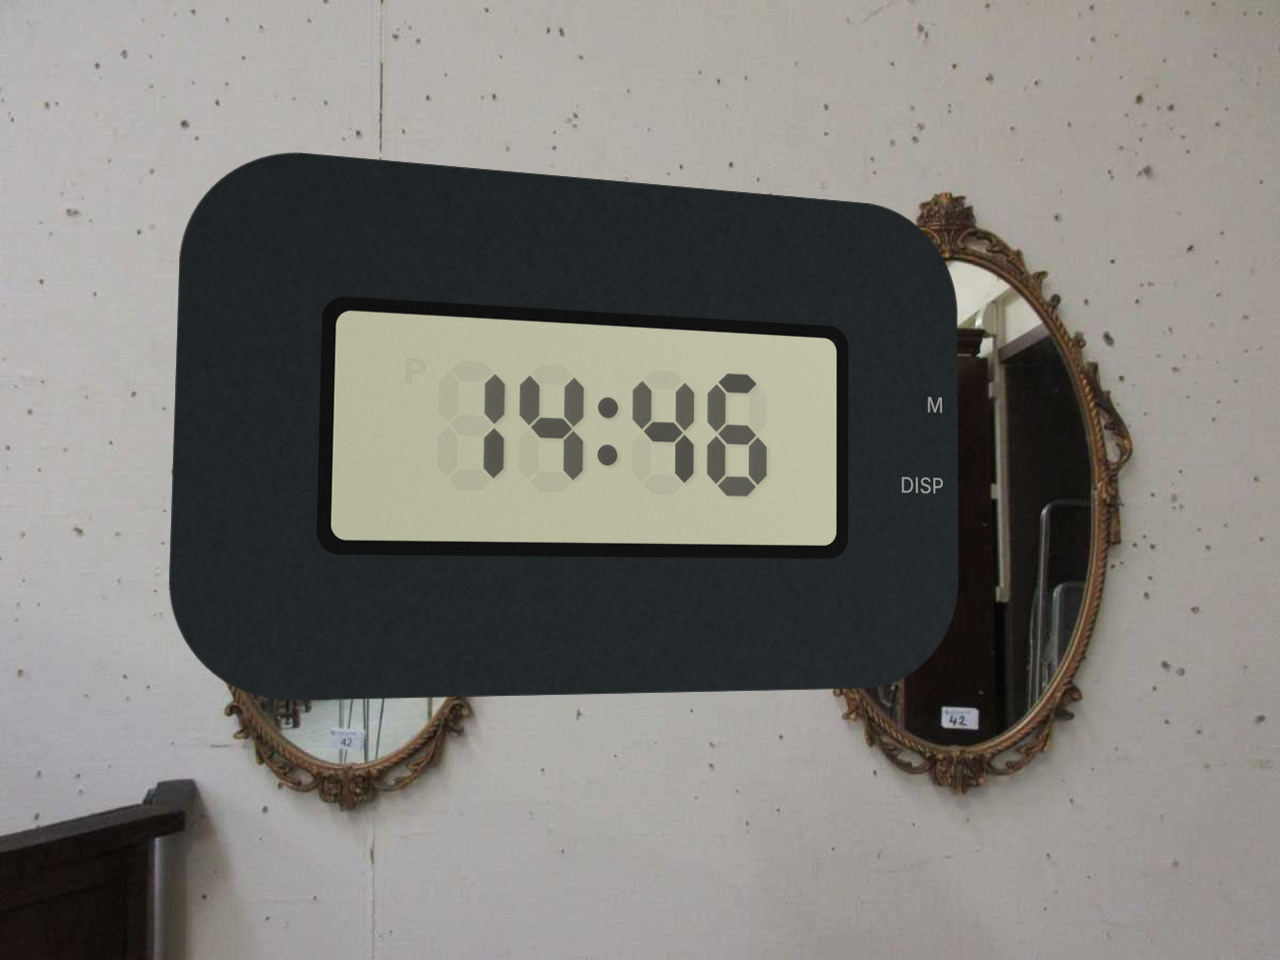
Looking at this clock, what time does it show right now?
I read 14:46
